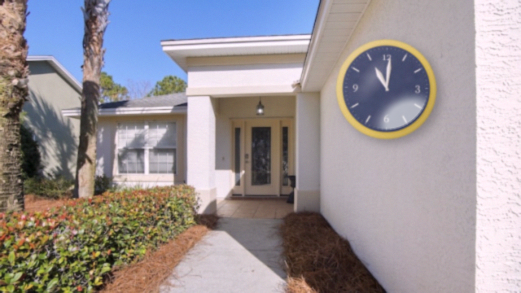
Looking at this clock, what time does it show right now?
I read 11:01
